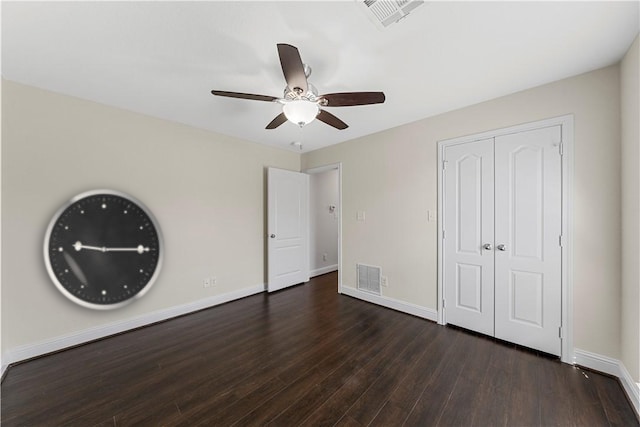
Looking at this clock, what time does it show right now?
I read 9:15
